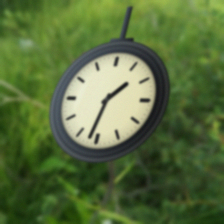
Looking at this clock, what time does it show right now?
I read 1:32
